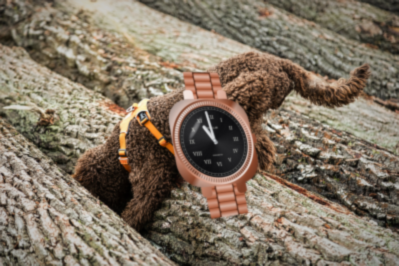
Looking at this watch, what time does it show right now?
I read 10:59
